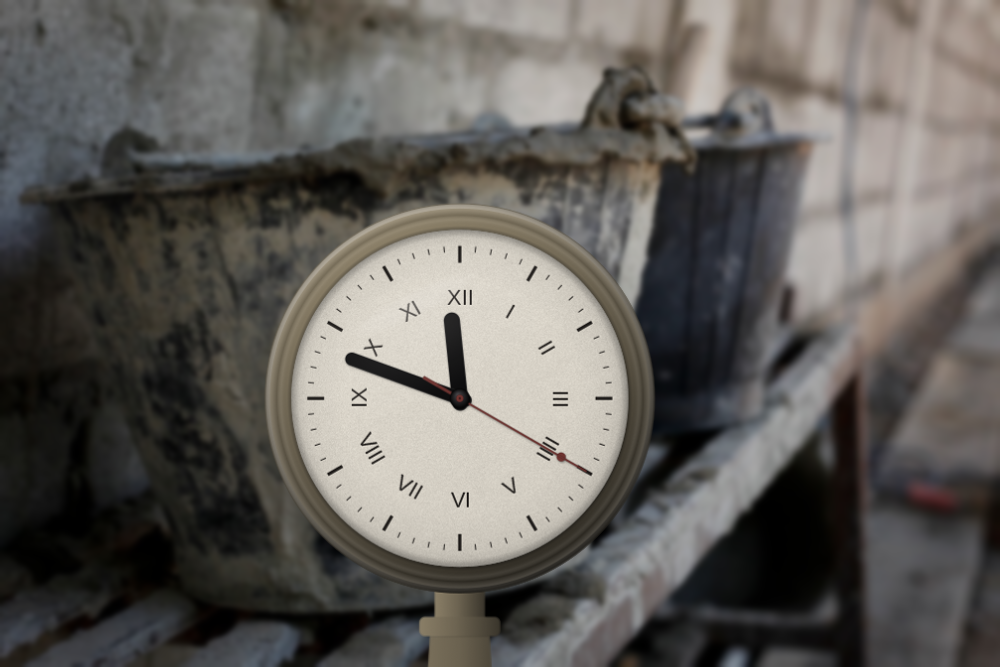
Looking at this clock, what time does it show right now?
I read 11:48:20
